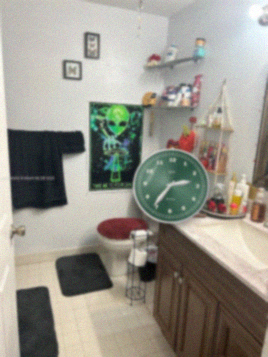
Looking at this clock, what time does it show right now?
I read 2:36
